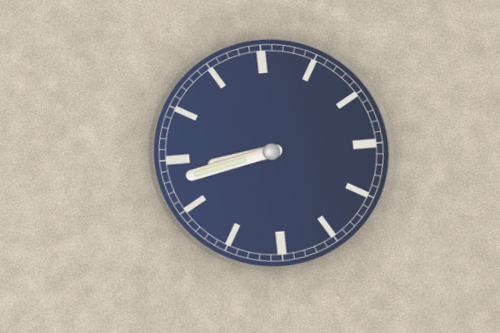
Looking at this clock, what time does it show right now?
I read 8:43
